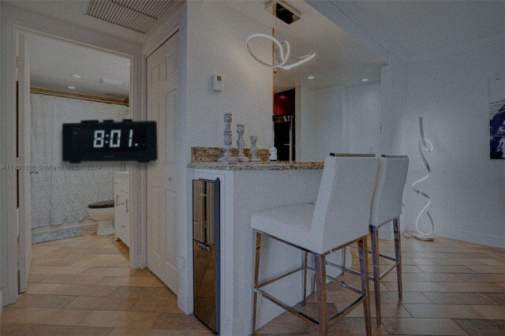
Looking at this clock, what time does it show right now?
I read 8:01
